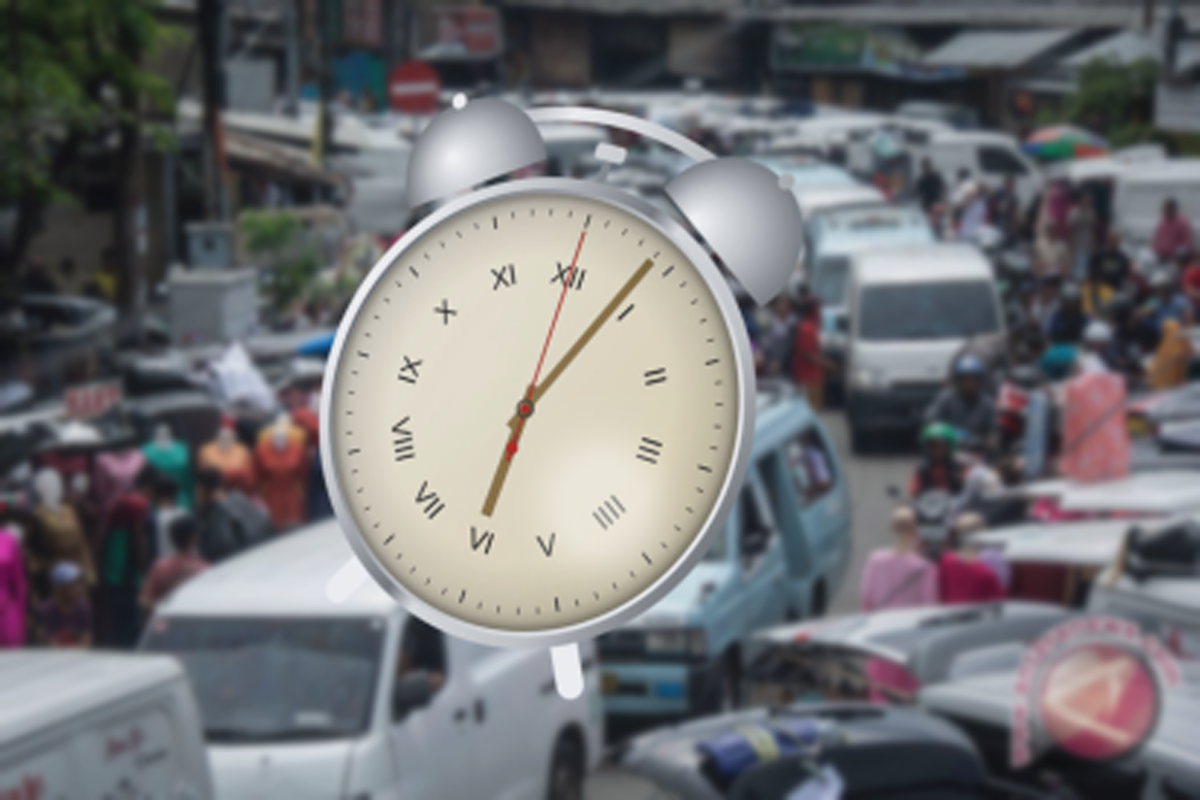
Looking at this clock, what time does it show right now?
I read 6:04:00
